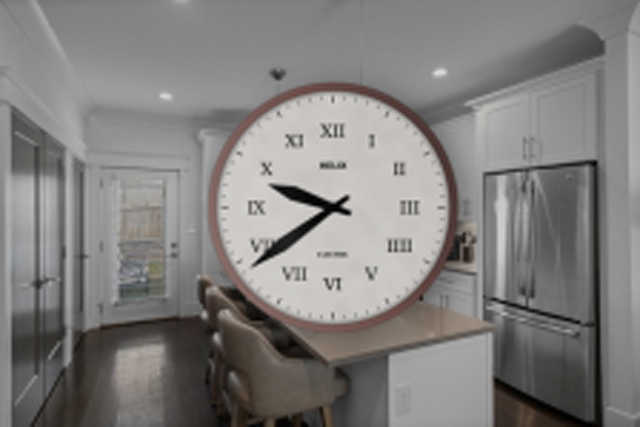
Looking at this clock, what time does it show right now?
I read 9:39
